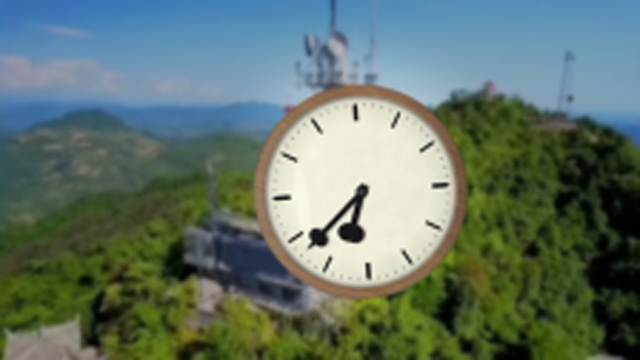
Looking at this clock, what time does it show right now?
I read 6:38
